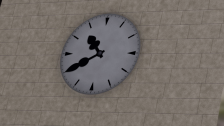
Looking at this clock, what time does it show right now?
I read 10:40
